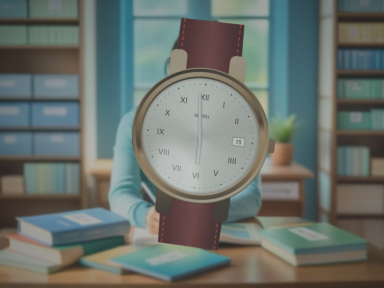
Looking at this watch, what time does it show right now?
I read 5:59
